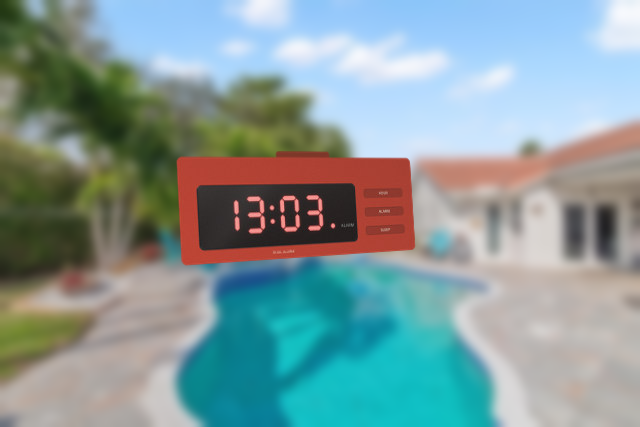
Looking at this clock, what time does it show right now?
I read 13:03
